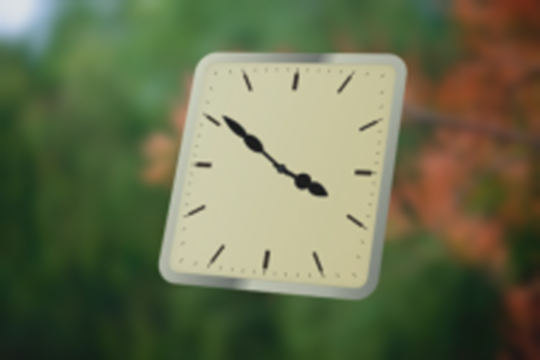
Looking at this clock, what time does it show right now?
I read 3:51
